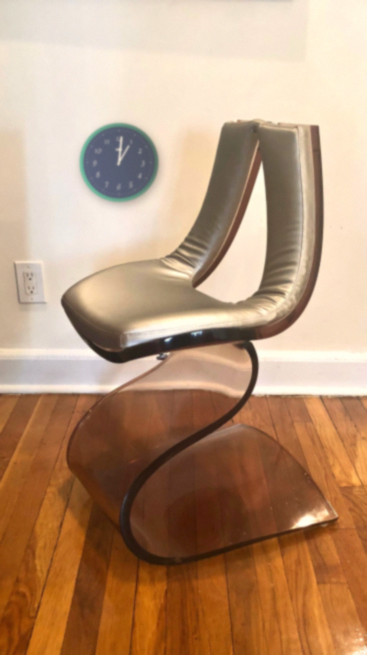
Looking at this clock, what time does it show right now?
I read 1:01
